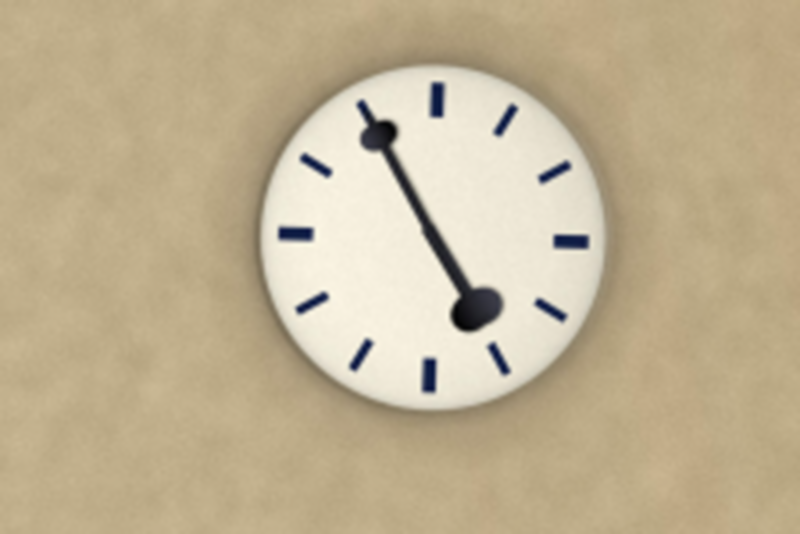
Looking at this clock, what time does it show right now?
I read 4:55
